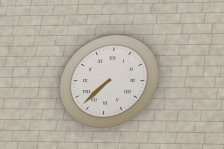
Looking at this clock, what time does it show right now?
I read 7:37
